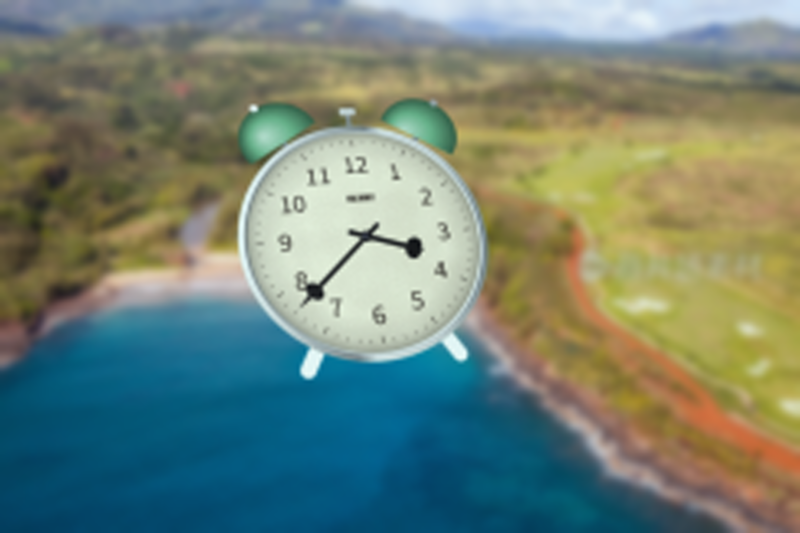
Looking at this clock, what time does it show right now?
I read 3:38
